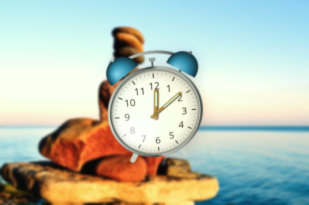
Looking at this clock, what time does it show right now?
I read 12:09
